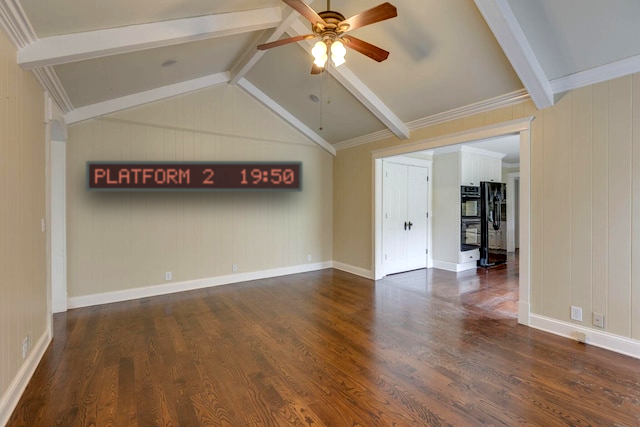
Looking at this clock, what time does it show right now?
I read 19:50
